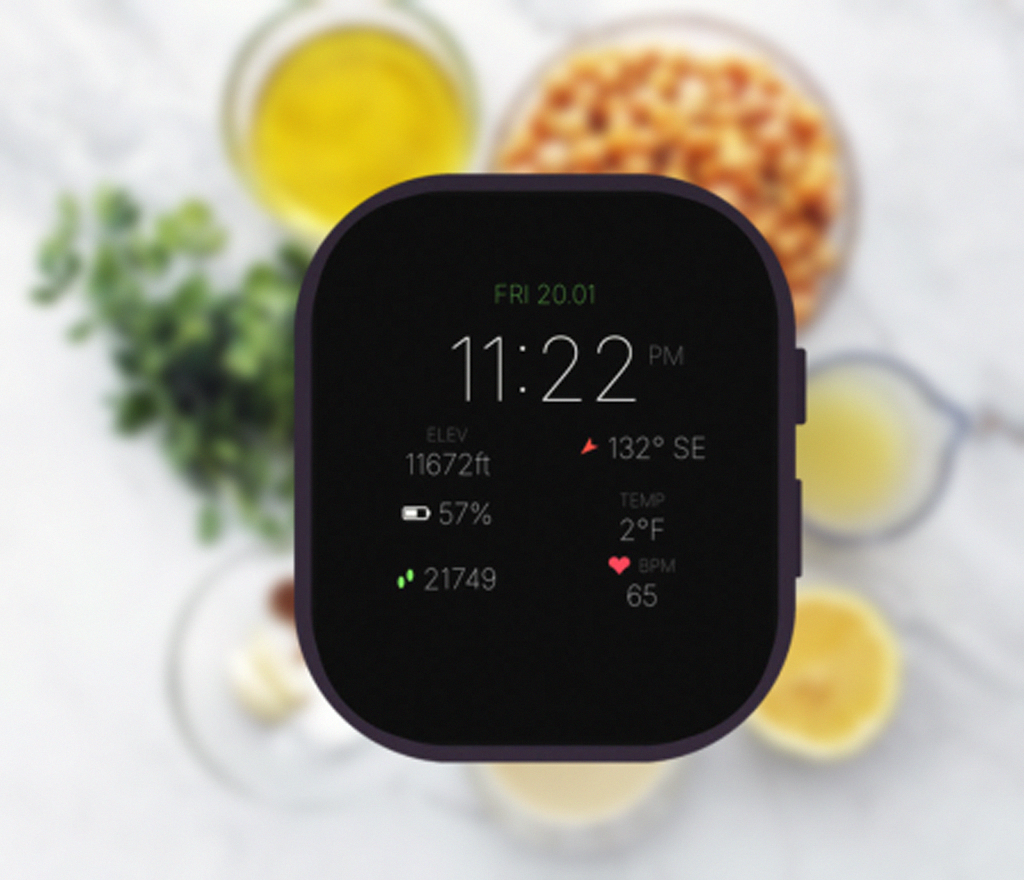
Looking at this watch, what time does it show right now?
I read 11:22
